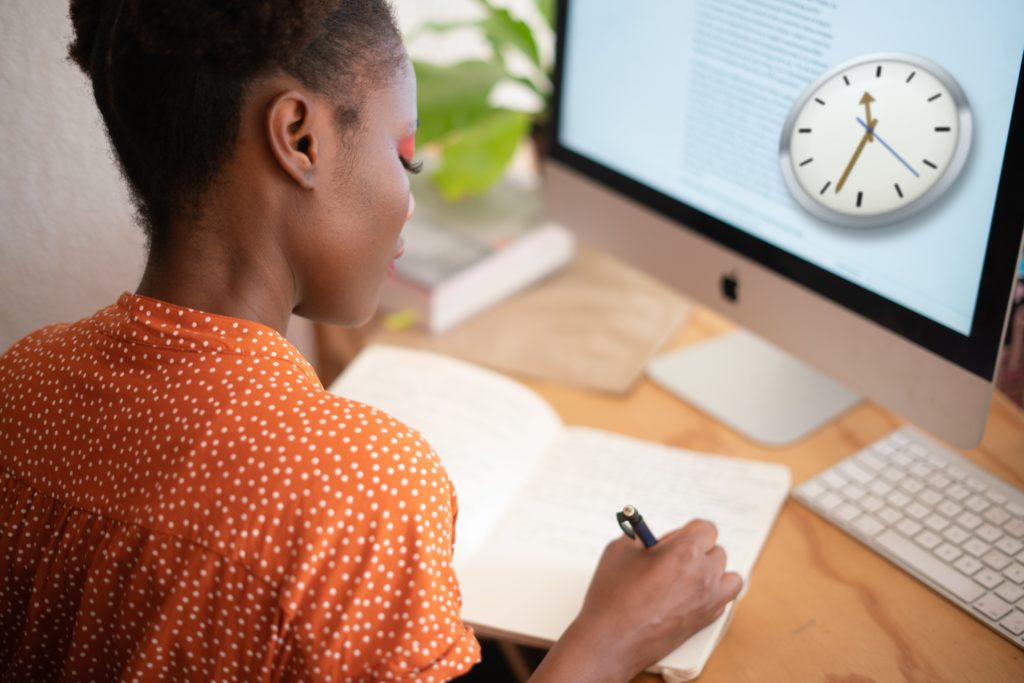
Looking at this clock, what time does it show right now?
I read 11:33:22
